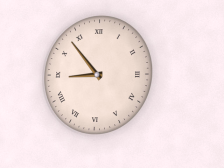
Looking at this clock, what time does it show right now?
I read 8:53
